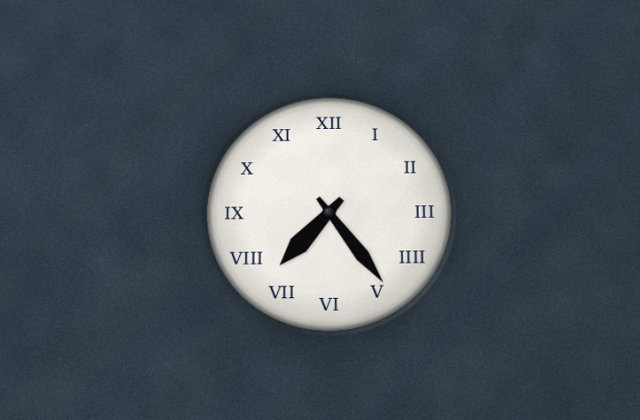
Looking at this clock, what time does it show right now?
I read 7:24
